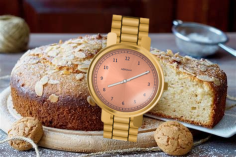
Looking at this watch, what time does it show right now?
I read 8:10
